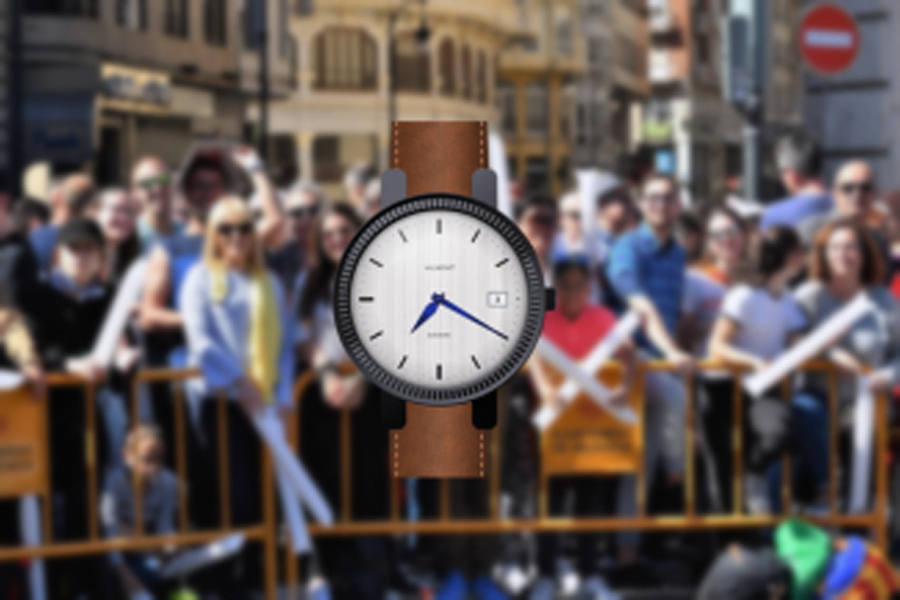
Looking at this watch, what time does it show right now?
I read 7:20
